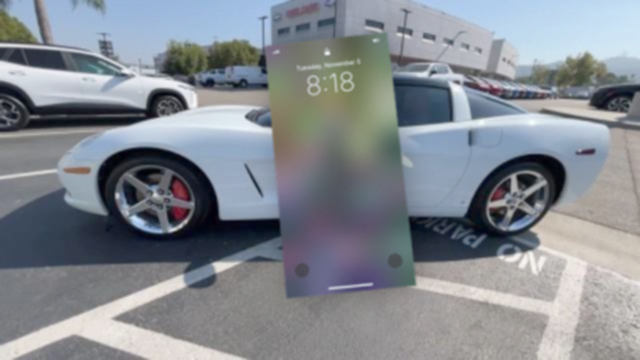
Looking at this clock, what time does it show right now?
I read 8:18
